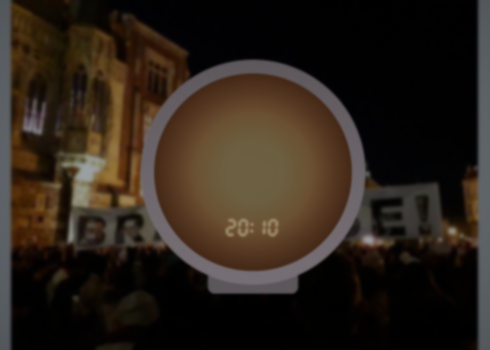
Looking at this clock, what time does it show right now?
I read 20:10
